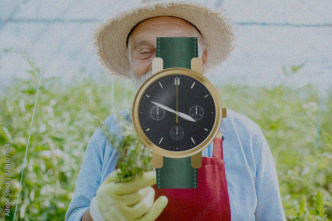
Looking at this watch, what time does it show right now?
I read 3:49
